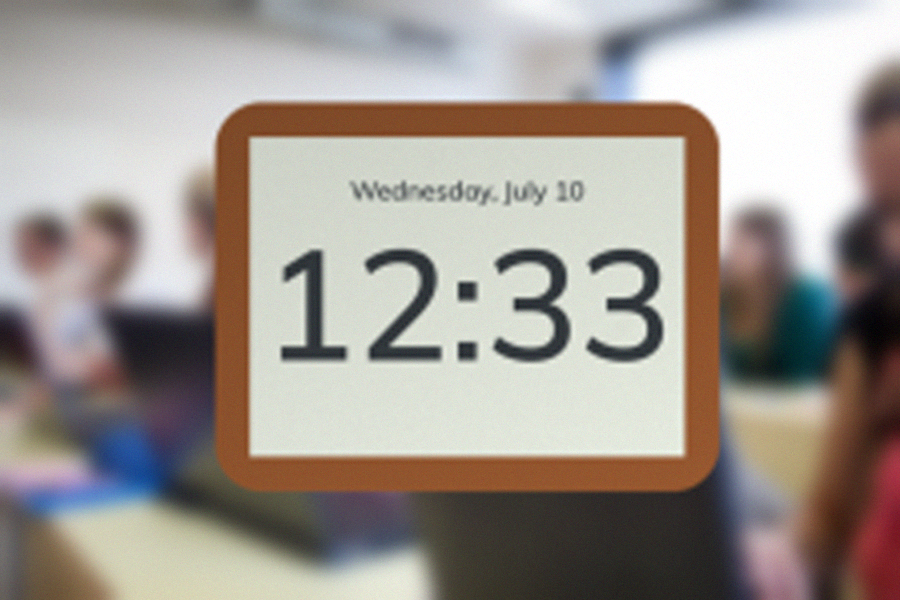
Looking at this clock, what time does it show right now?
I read 12:33
